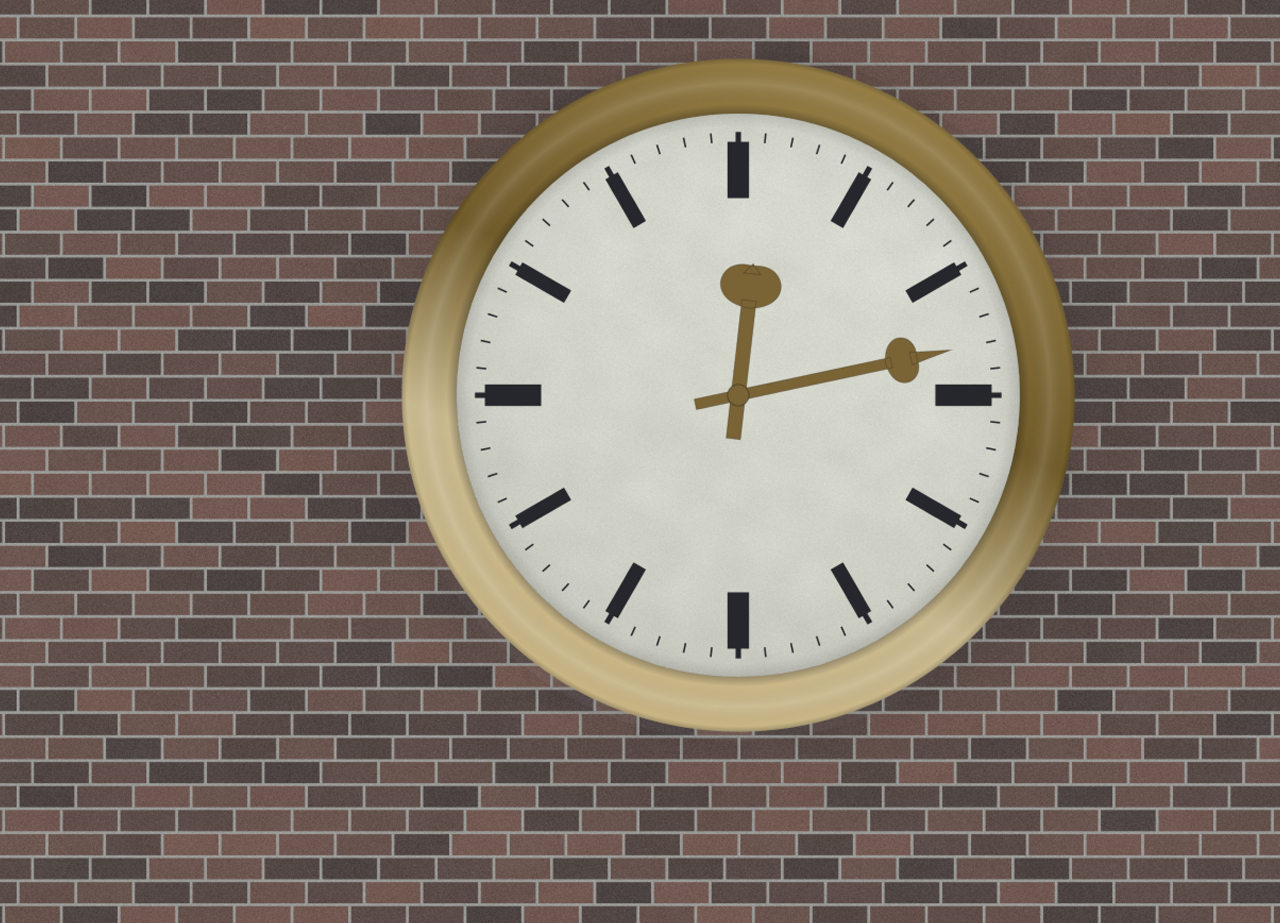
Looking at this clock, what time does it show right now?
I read 12:13
